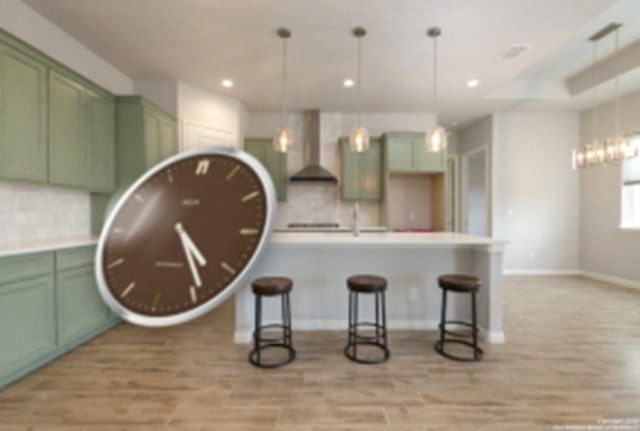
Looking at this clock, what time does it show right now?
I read 4:24
